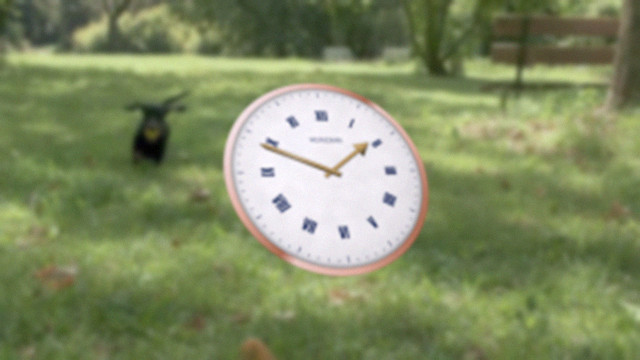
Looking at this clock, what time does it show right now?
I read 1:49
